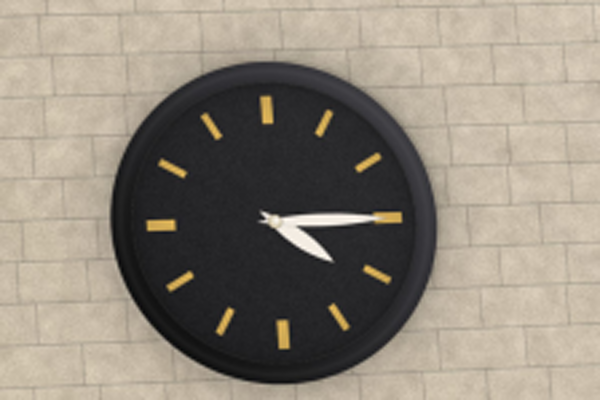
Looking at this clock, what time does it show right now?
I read 4:15
